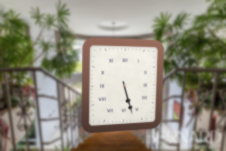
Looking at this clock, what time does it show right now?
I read 5:27
